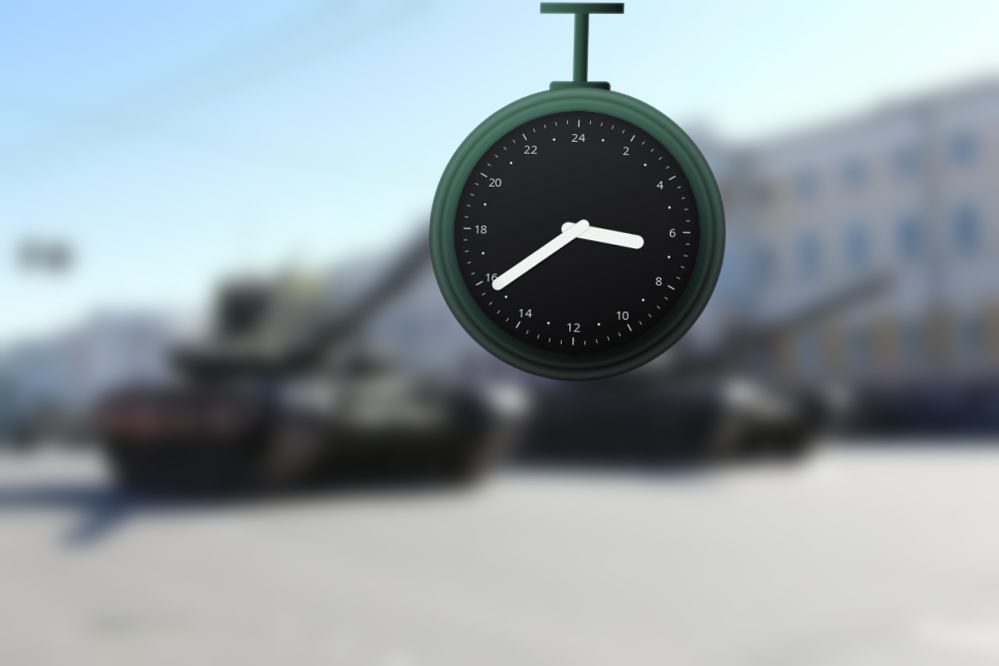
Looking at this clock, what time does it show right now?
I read 6:39
